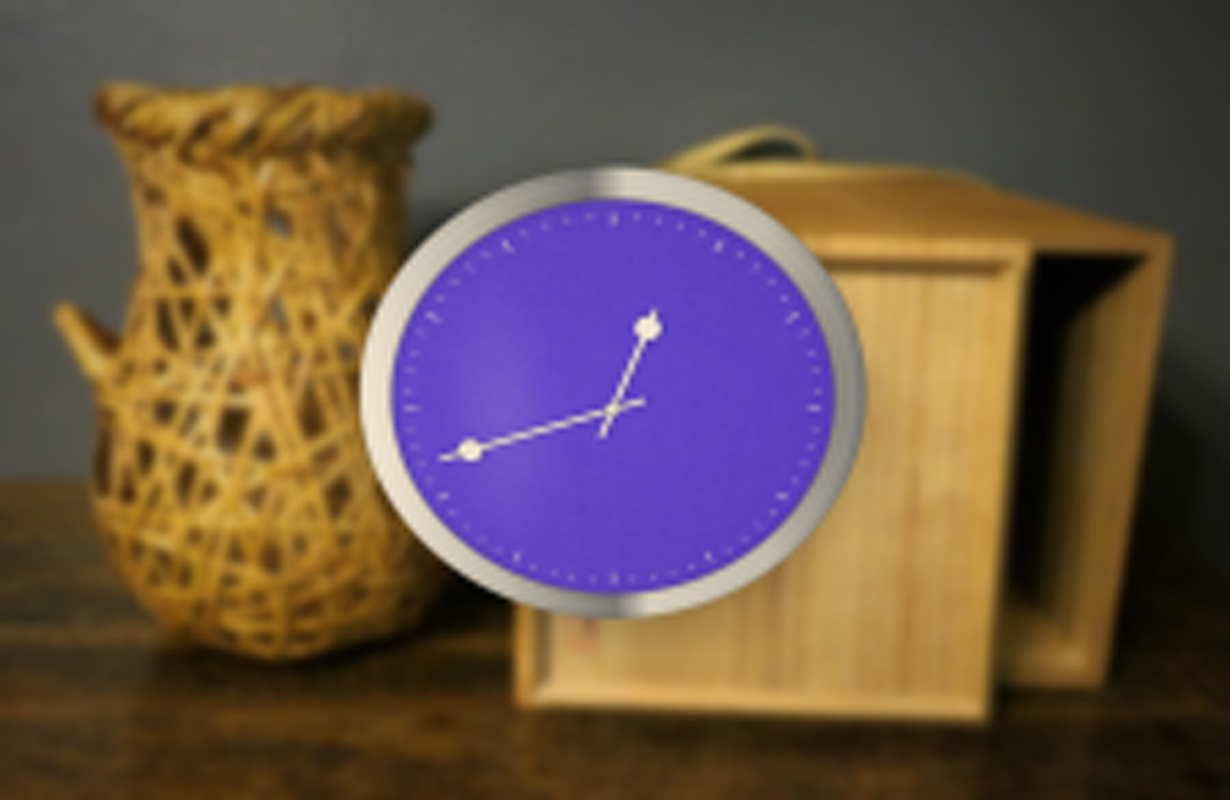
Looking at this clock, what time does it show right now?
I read 12:42
